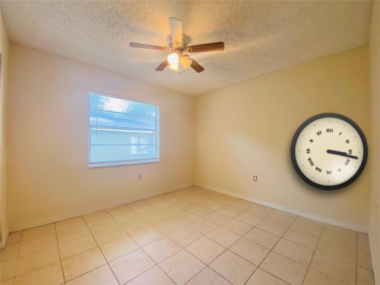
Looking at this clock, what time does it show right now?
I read 3:17
